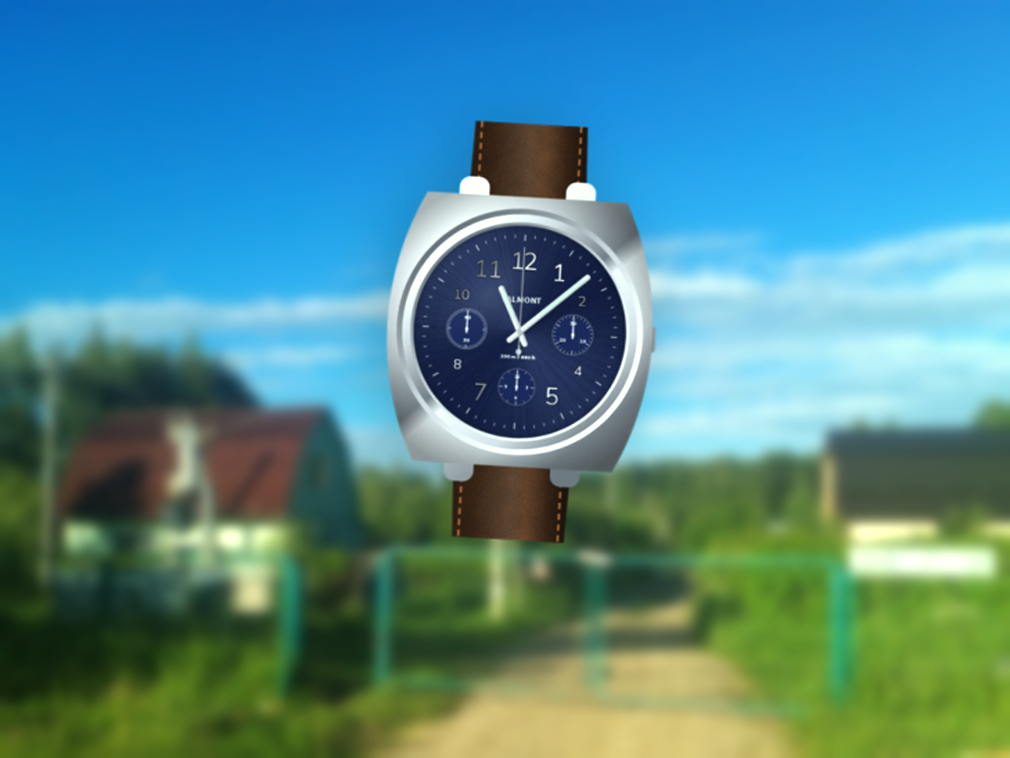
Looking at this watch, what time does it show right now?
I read 11:08
